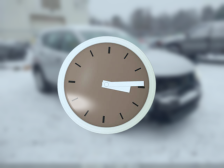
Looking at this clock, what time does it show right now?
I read 3:14
